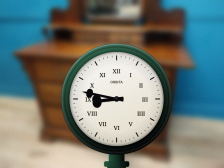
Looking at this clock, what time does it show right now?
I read 8:47
